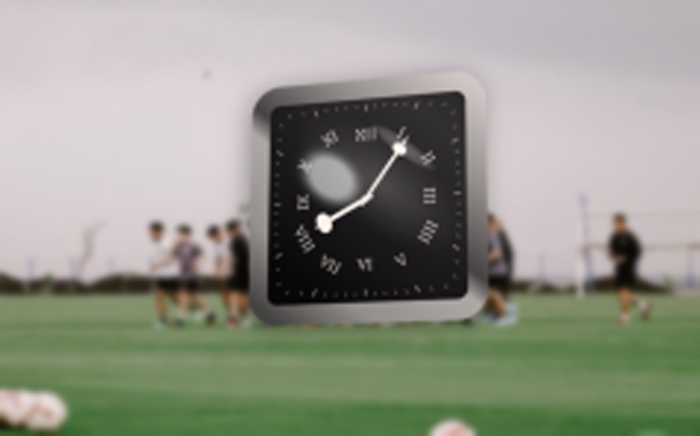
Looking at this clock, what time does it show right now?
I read 8:06
